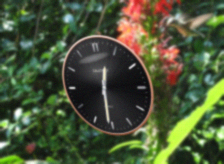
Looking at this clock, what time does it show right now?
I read 12:31
